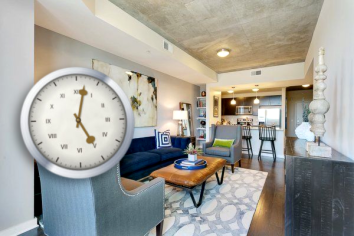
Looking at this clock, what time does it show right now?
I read 5:02
